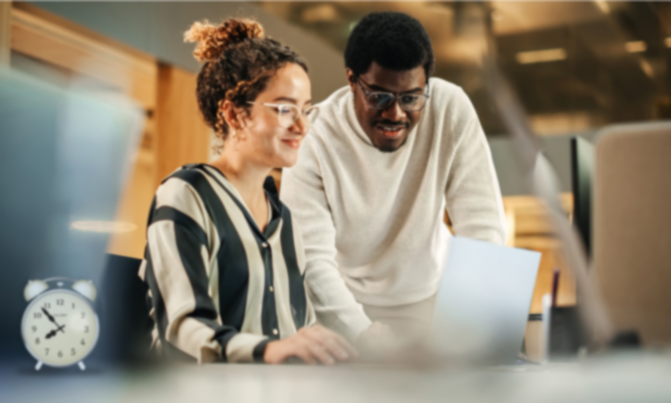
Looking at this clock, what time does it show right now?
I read 7:53
